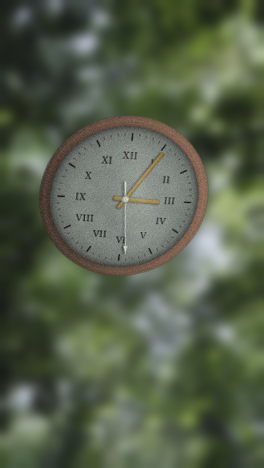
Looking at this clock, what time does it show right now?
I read 3:05:29
